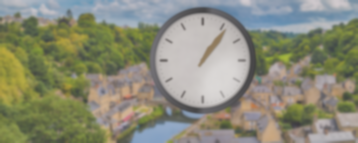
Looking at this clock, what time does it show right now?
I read 1:06
